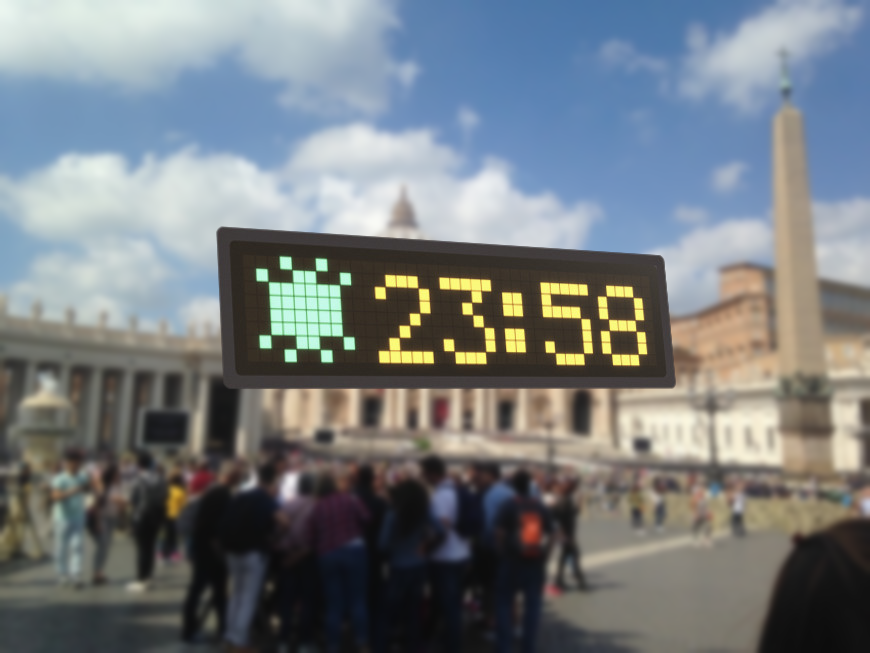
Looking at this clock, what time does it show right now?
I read 23:58
